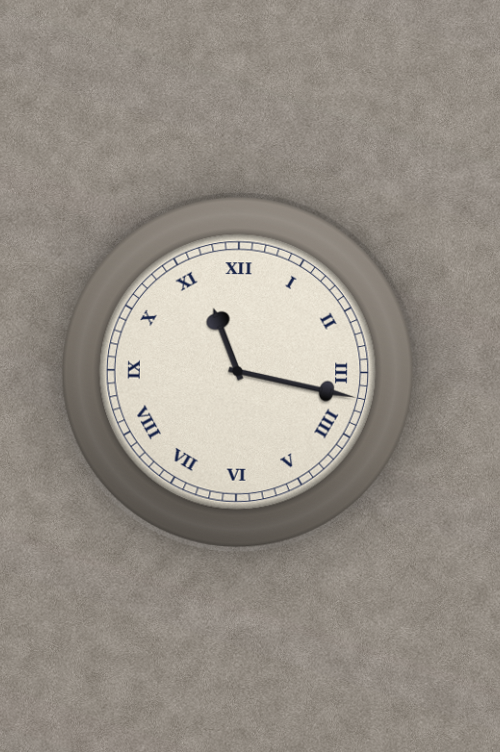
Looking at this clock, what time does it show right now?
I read 11:17
